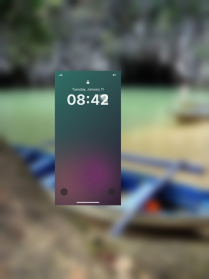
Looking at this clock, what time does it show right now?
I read 8:42
